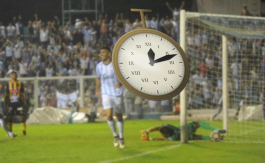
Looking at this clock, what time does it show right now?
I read 12:12
